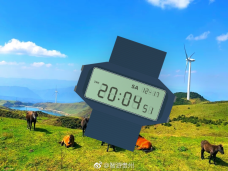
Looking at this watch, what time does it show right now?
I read 20:04:51
